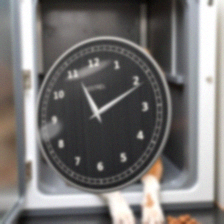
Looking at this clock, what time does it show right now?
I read 11:11
